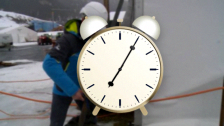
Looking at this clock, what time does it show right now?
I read 7:05
